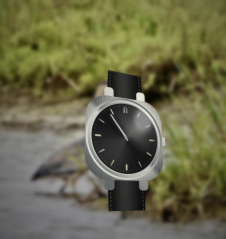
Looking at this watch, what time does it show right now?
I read 10:54
